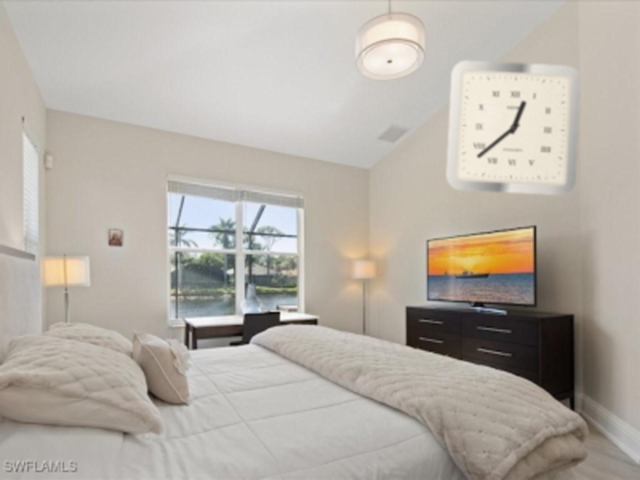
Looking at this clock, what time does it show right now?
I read 12:38
